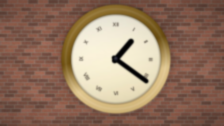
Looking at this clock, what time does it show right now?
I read 1:21
